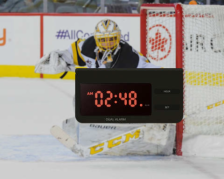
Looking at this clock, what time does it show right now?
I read 2:48
